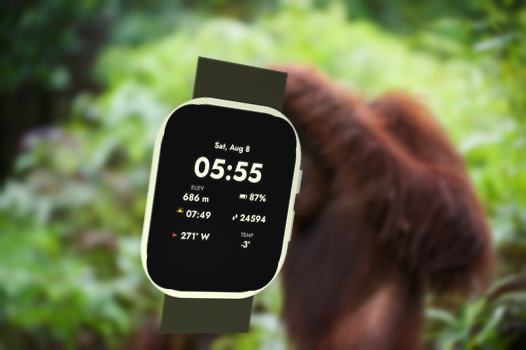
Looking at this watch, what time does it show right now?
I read 5:55
